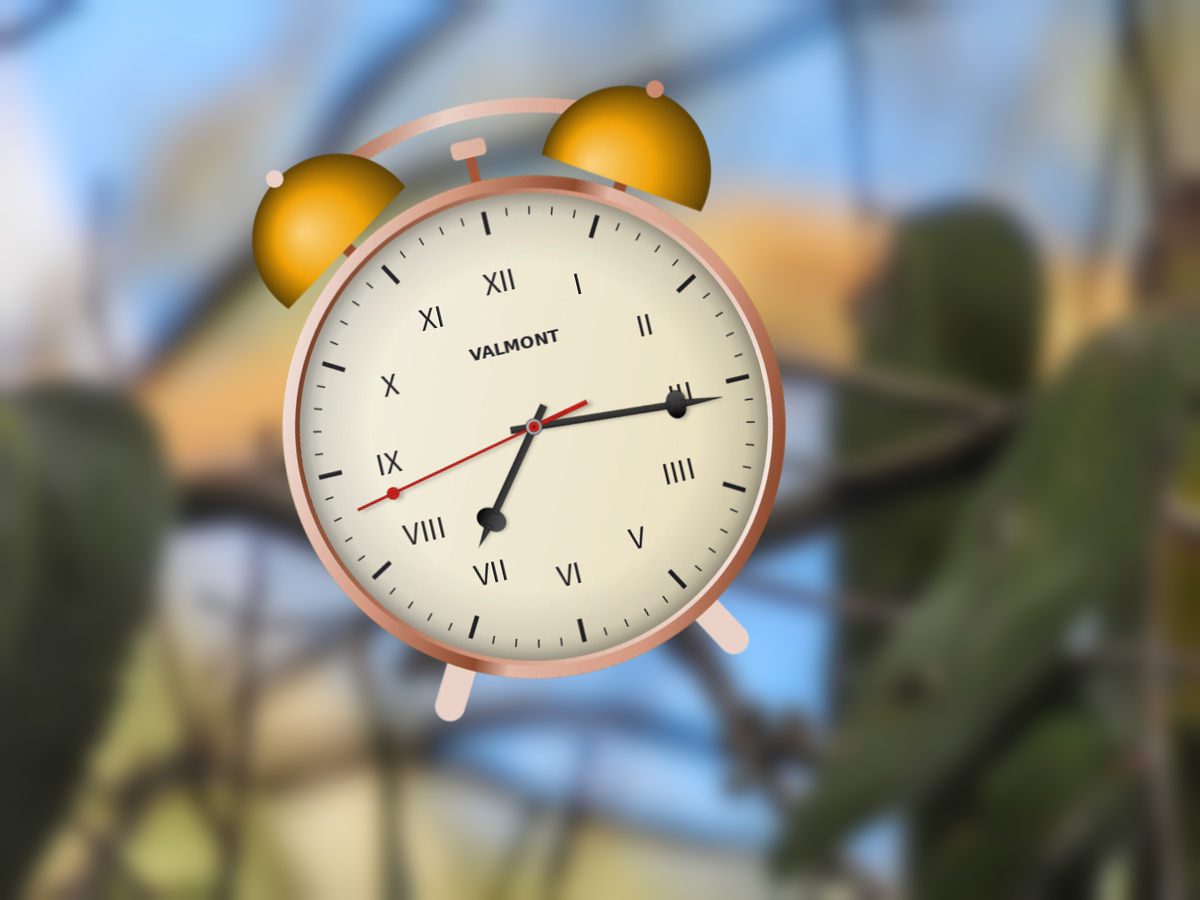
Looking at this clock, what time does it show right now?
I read 7:15:43
